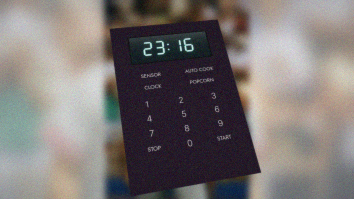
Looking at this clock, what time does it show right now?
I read 23:16
